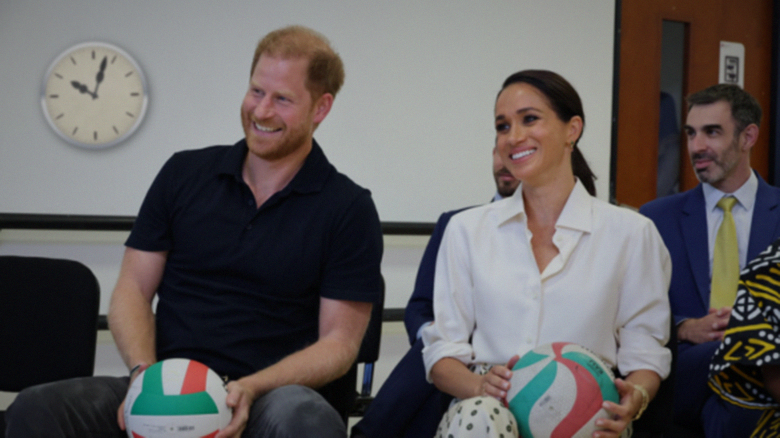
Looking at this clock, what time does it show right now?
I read 10:03
